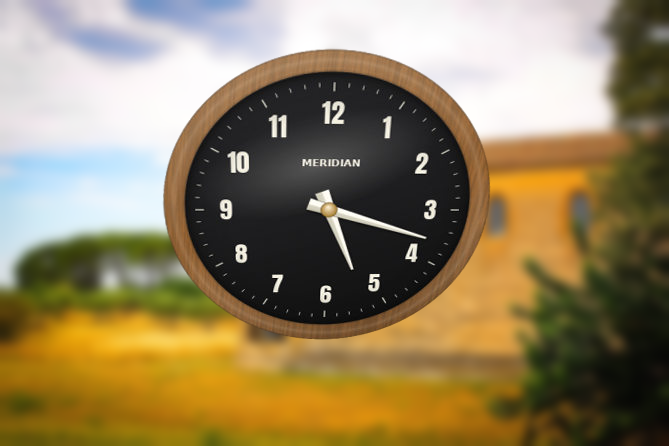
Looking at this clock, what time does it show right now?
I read 5:18
